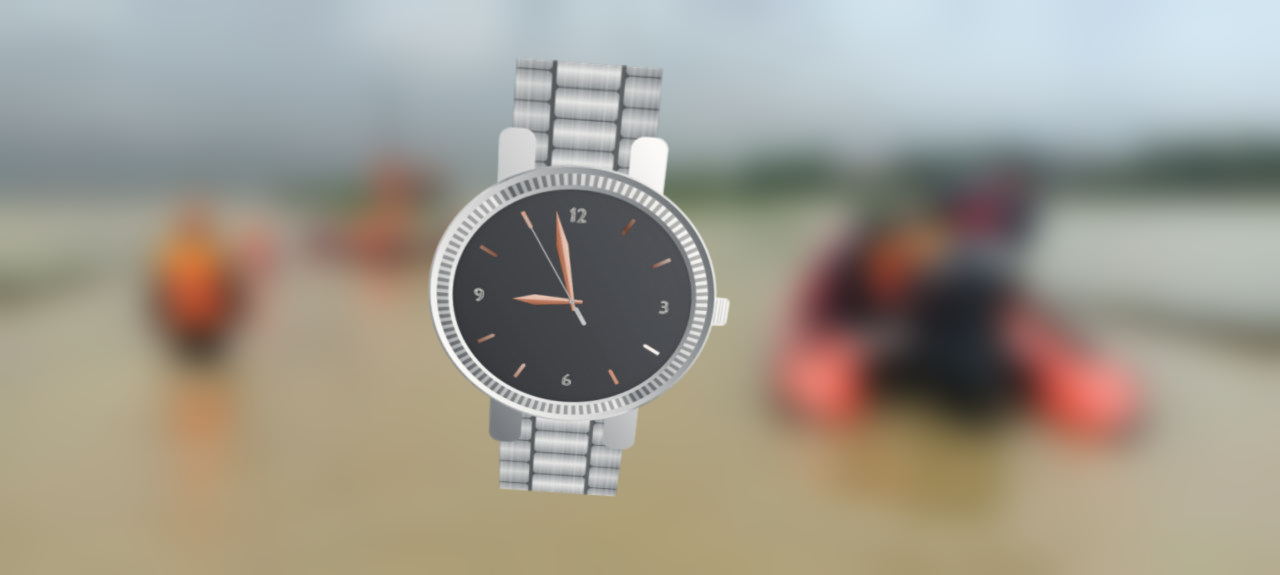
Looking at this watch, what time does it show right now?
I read 8:57:55
